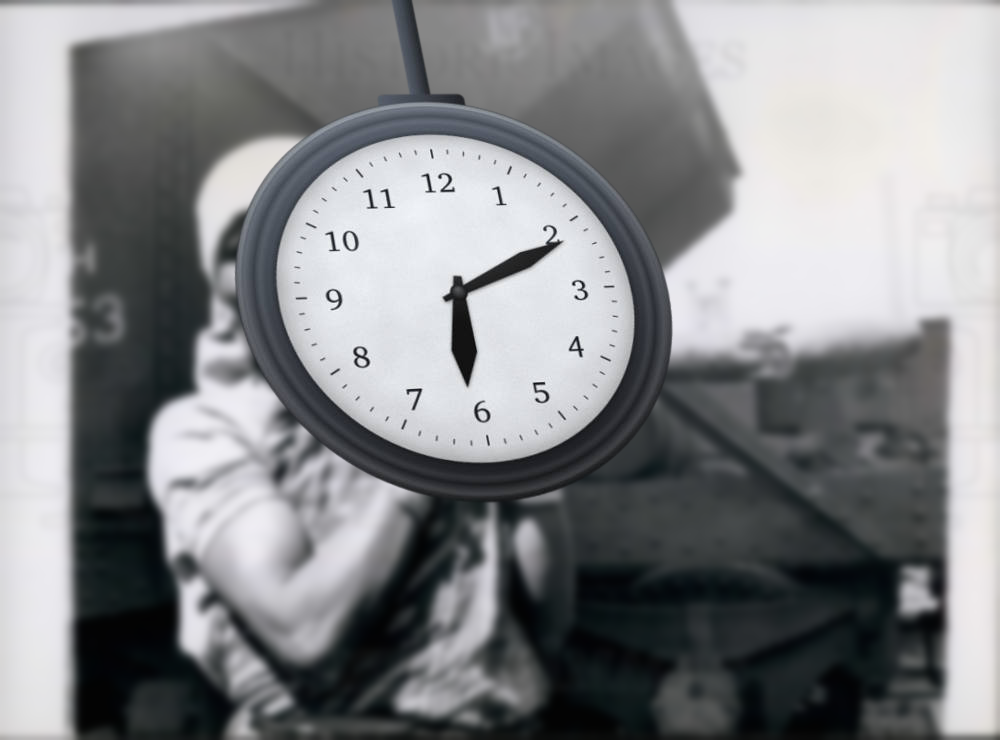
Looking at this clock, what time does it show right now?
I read 6:11
